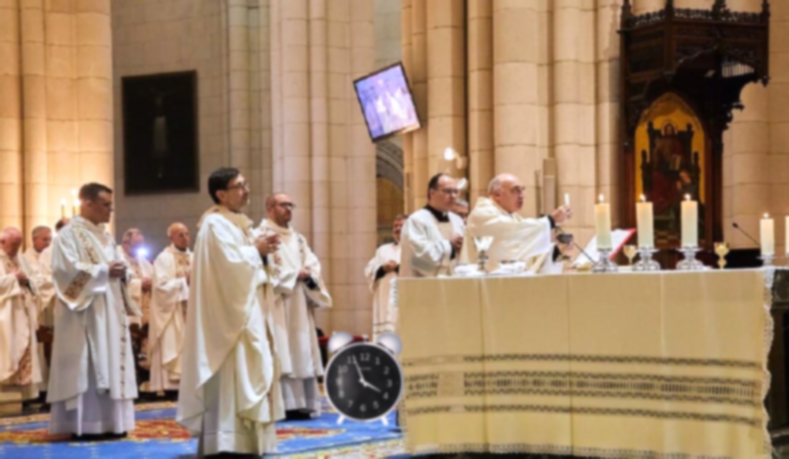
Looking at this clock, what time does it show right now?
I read 3:56
